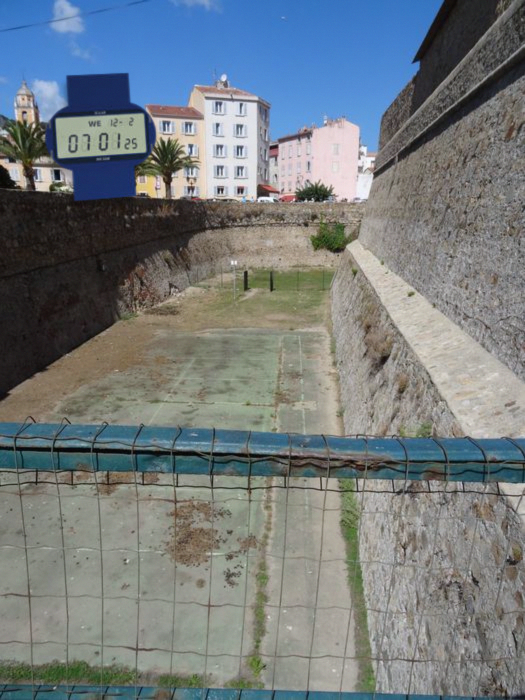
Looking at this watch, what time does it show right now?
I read 7:01:25
